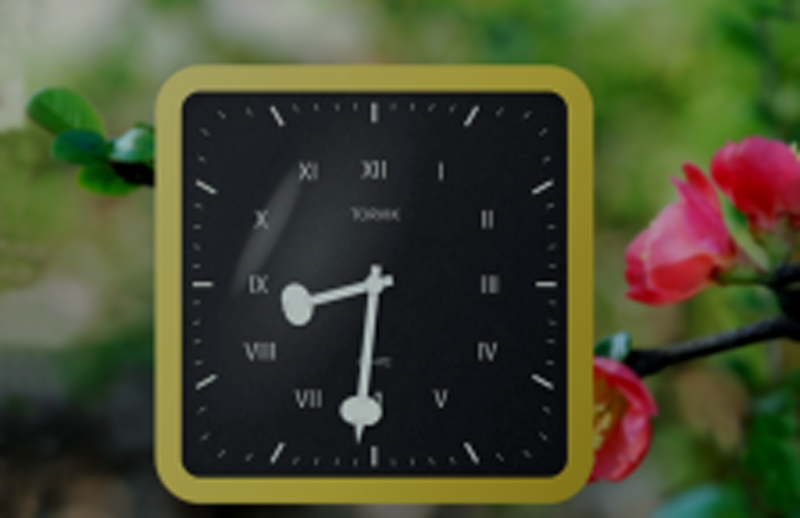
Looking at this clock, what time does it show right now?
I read 8:31
